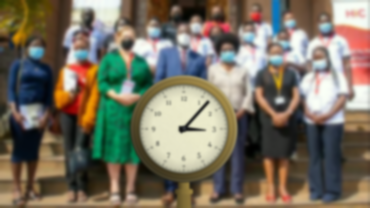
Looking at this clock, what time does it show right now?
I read 3:07
